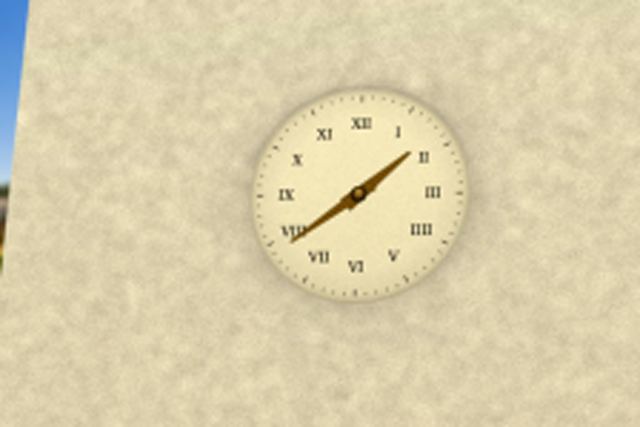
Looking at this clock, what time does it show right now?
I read 1:39
